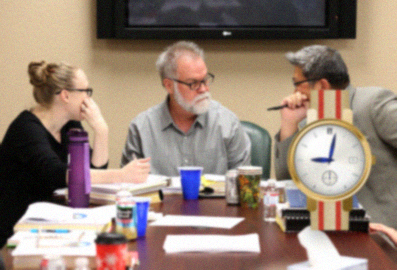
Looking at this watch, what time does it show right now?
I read 9:02
